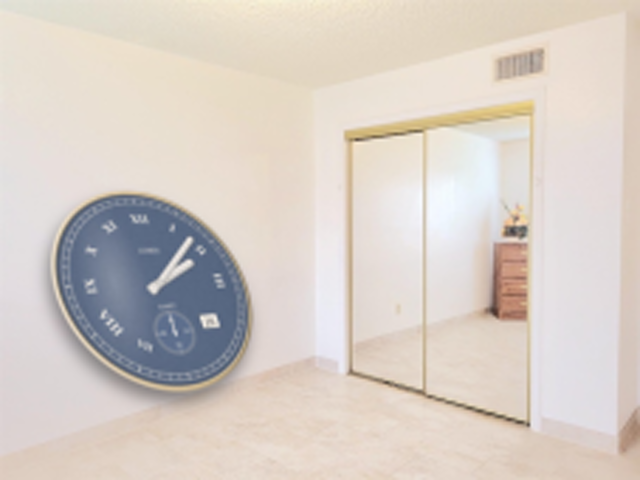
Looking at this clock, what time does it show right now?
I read 2:08
